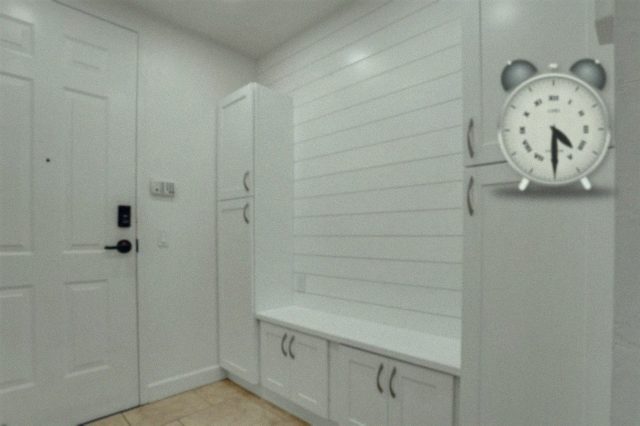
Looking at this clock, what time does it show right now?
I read 4:30
